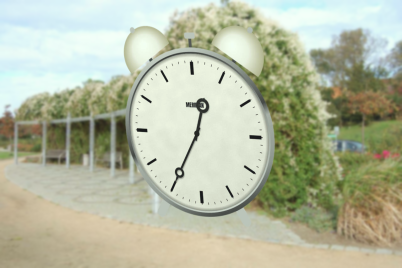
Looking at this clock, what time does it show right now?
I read 12:35
